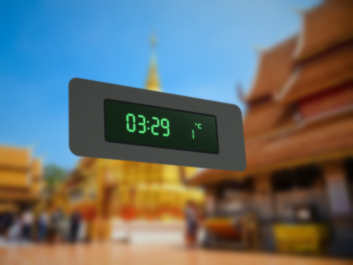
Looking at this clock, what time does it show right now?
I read 3:29
